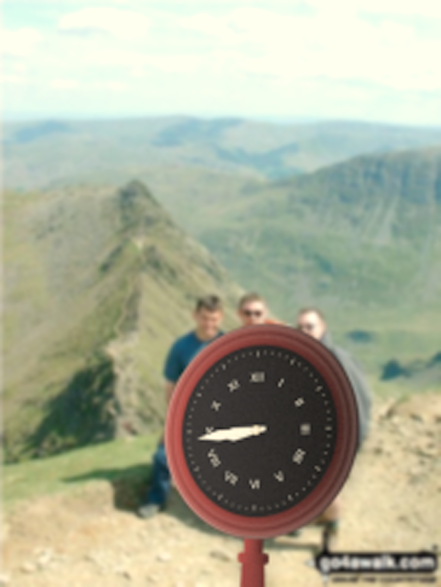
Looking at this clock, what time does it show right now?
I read 8:44
